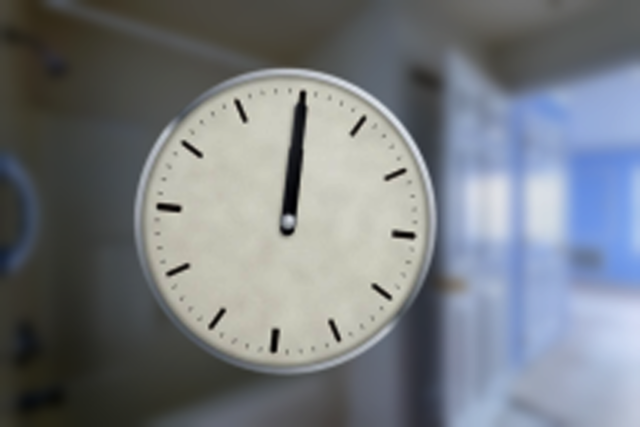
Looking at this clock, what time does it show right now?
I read 12:00
